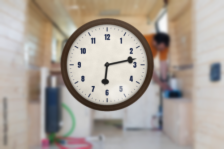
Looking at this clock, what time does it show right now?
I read 6:13
